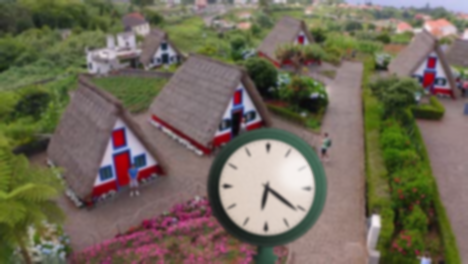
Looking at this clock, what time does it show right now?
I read 6:21
